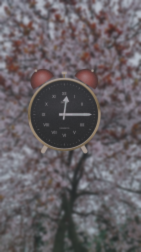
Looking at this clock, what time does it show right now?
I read 12:15
